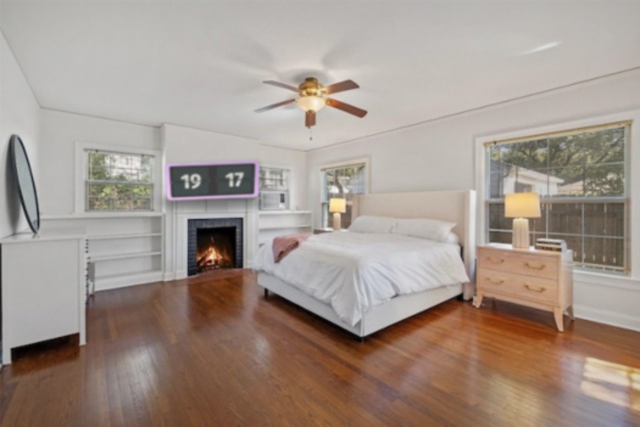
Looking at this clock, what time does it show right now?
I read 19:17
